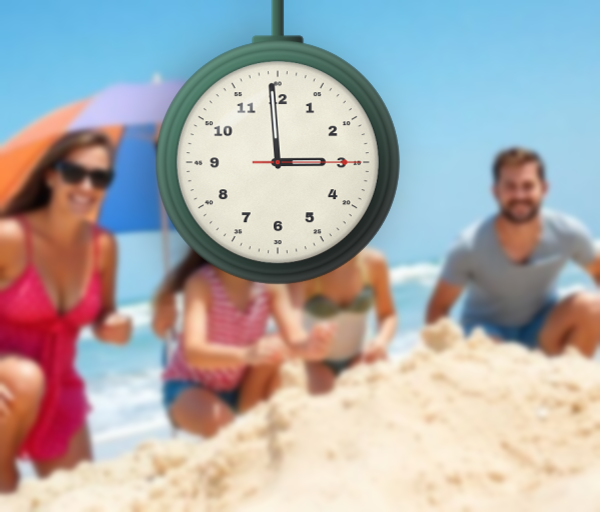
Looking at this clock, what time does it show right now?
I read 2:59:15
